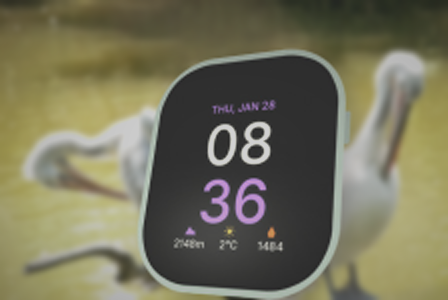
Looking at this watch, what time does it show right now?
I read 8:36
